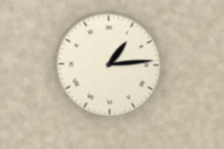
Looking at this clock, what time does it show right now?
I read 1:14
